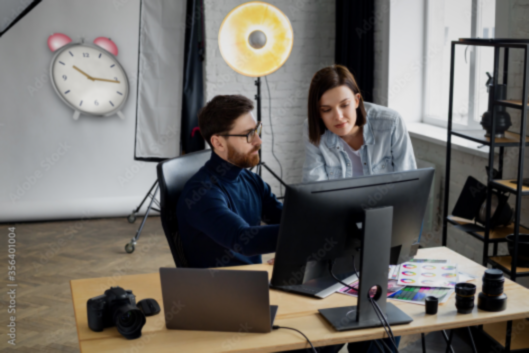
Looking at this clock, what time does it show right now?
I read 10:16
